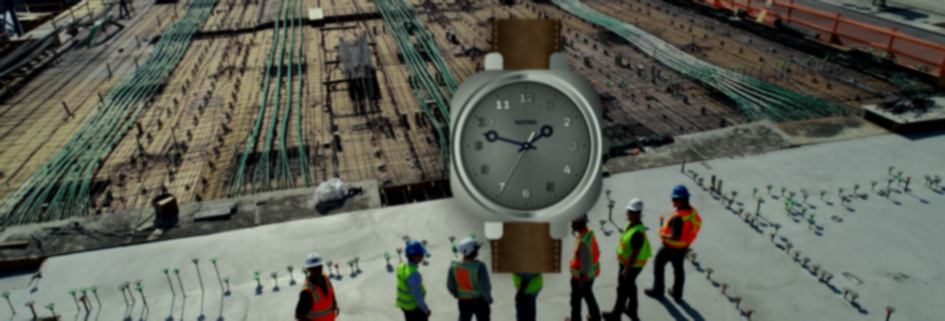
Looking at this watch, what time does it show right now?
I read 1:47:35
